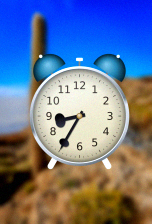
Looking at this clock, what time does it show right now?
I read 8:35
